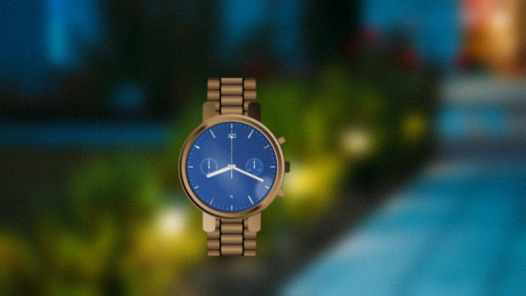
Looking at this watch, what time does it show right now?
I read 8:19
